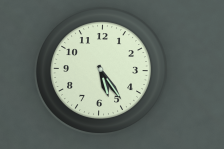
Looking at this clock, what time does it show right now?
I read 5:24
